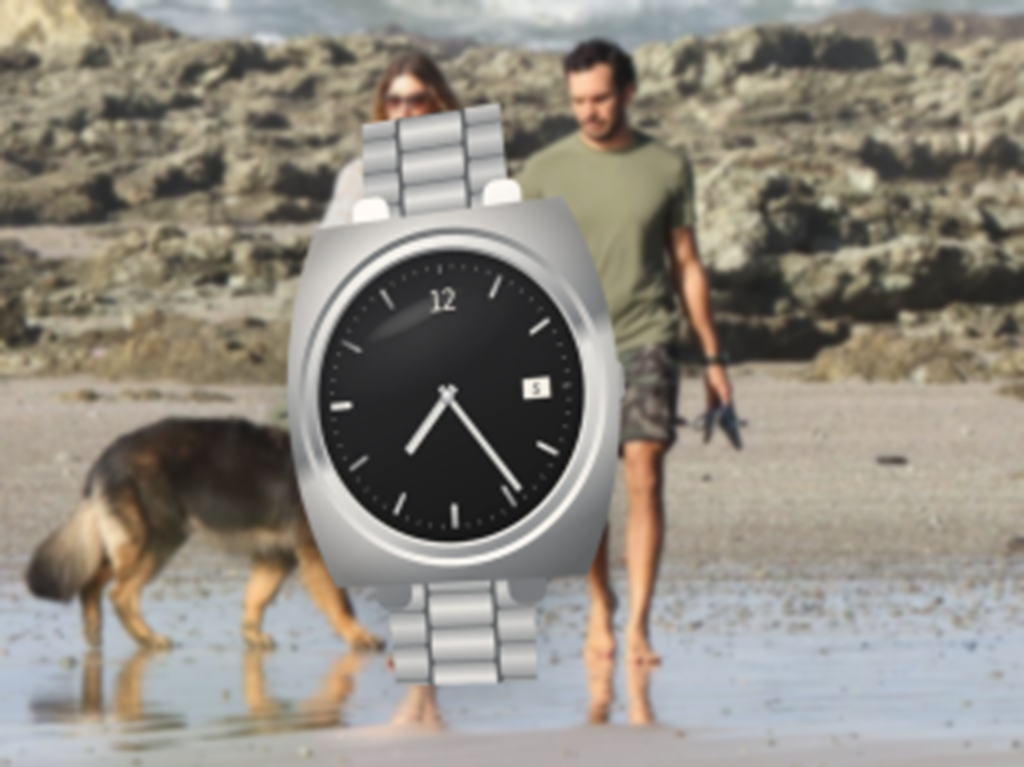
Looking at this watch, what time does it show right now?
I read 7:24
